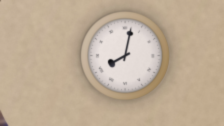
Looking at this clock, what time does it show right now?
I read 8:02
